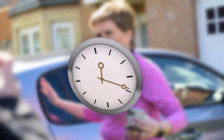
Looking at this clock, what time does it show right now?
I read 12:19
